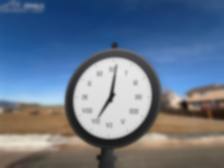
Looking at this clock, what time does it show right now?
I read 7:01
